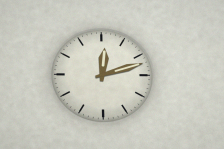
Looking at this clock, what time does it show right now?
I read 12:12
